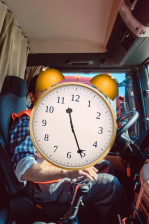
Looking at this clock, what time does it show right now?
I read 11:26
